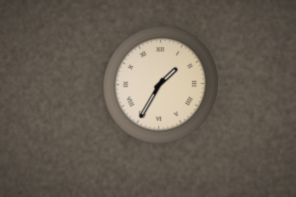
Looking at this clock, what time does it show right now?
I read 1:35
